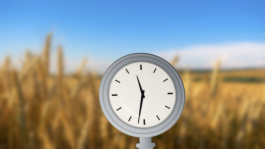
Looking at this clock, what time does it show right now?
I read 11:32
